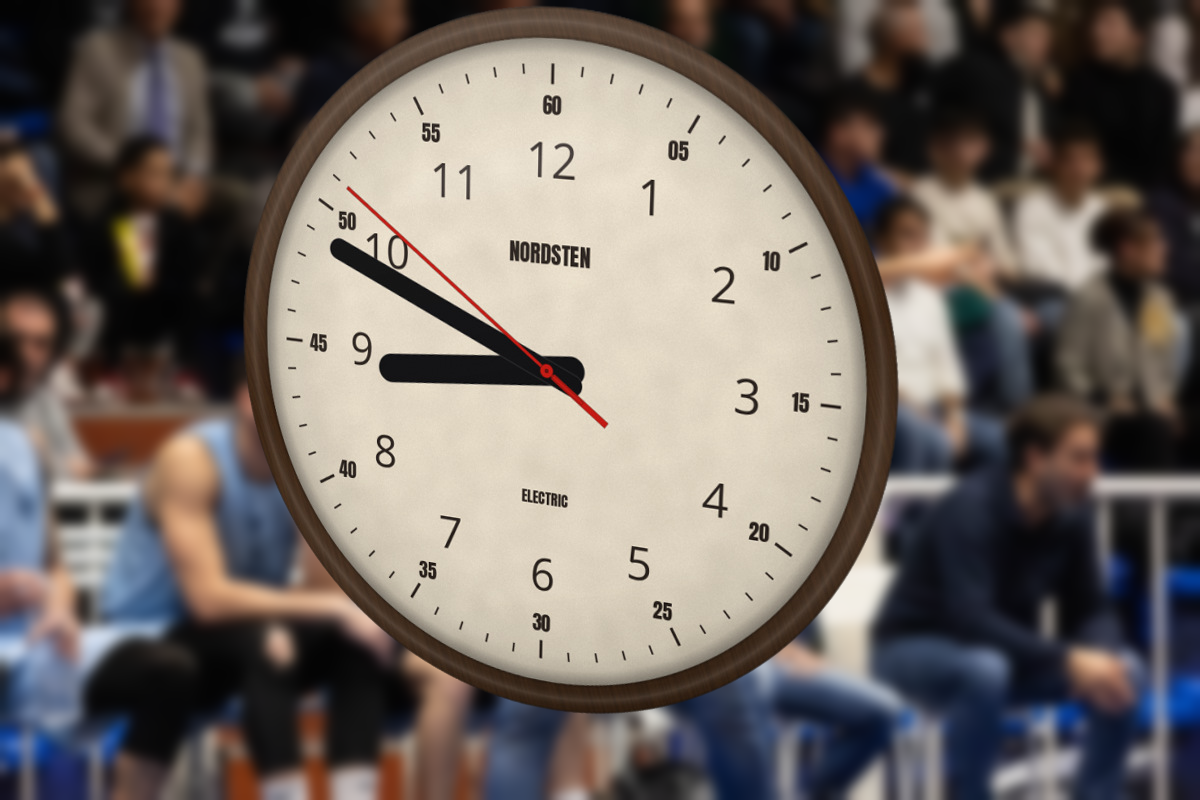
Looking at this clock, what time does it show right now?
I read 8:48:51
